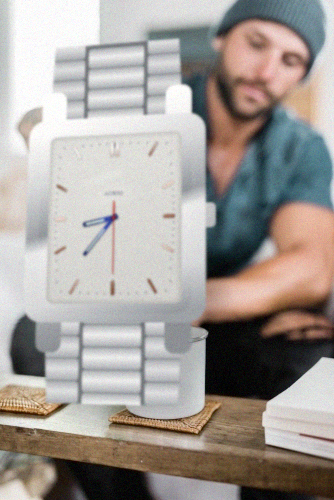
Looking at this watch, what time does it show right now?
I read 8:36:30
